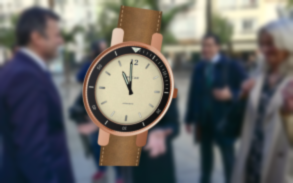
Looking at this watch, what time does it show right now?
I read 10:59
